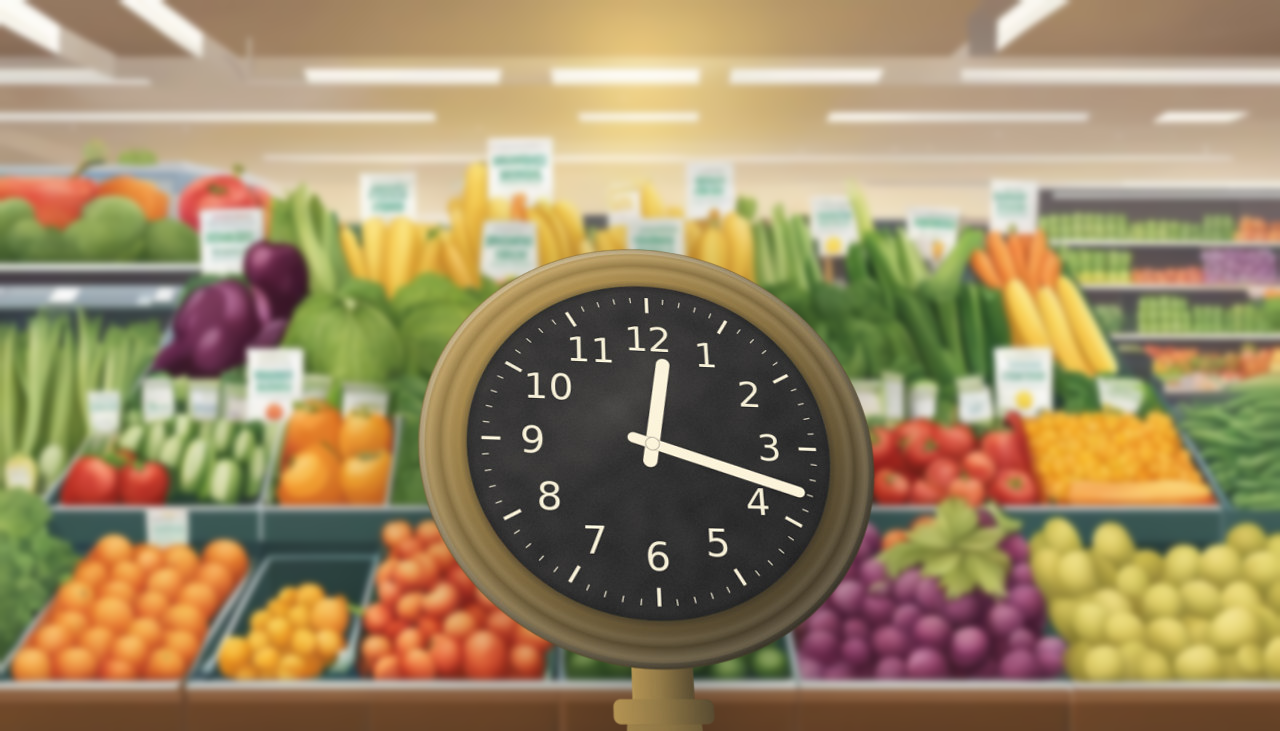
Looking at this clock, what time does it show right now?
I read 12:18
